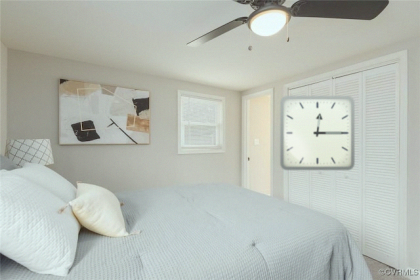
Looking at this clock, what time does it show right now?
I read 12:15
